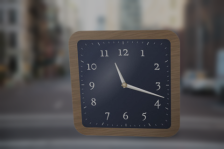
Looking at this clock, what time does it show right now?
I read 11:18
